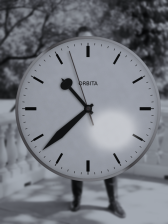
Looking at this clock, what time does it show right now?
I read 10:37:57
